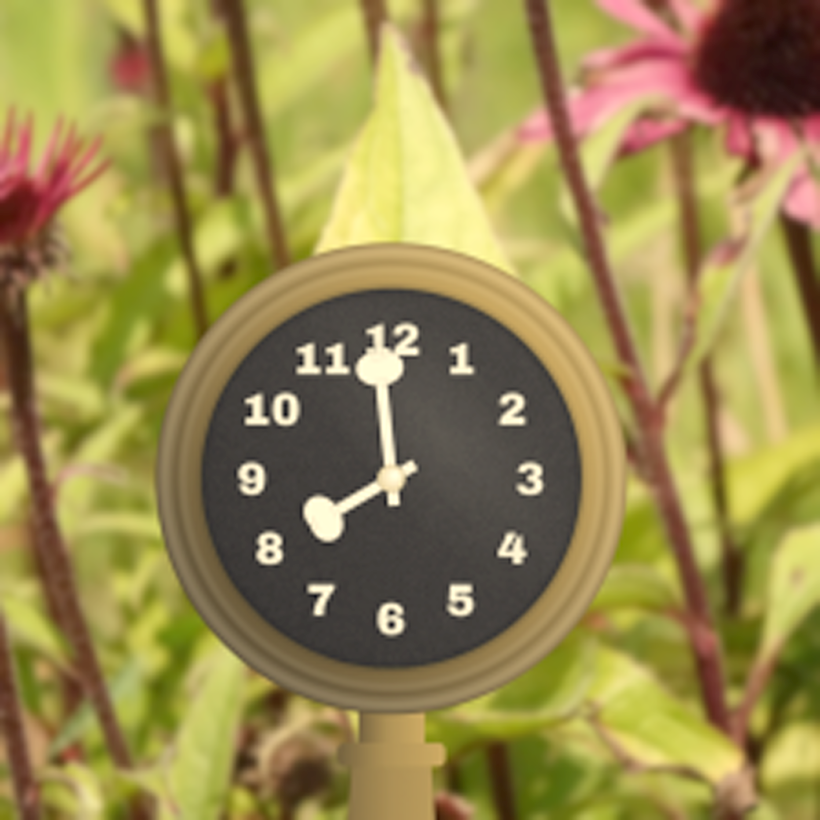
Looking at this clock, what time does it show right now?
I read 7:59
